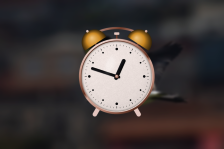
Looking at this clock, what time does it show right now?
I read 12:48
